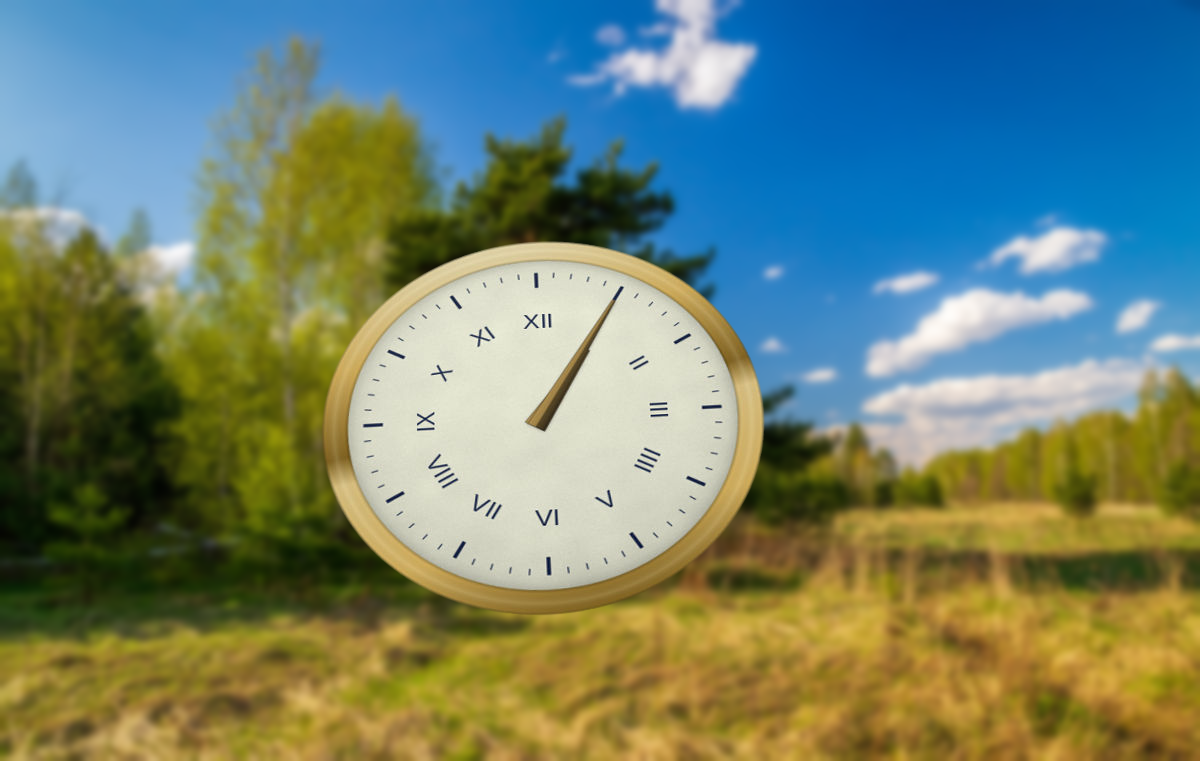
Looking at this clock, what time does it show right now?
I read 1:05
